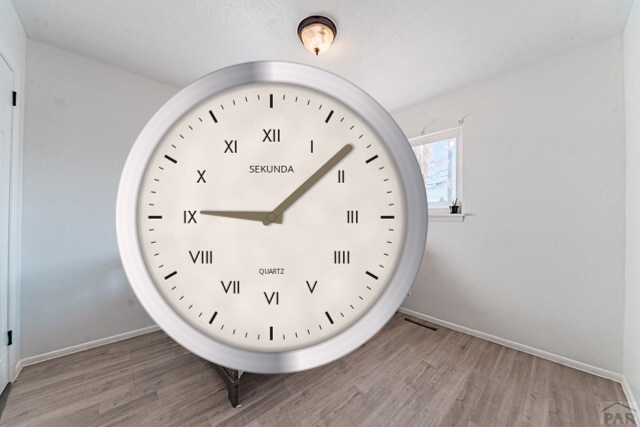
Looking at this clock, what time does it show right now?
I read 9:08
